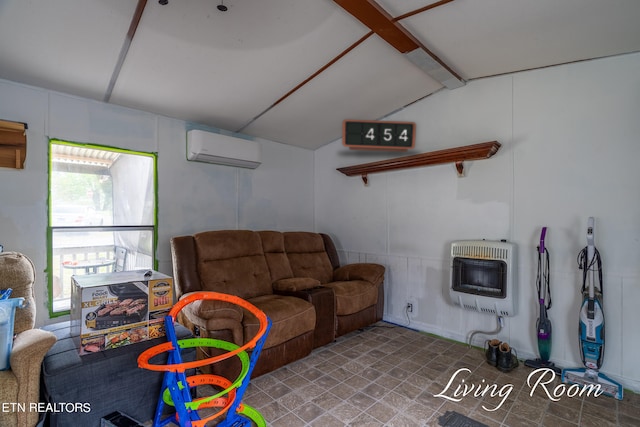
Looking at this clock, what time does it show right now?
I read 4:54
